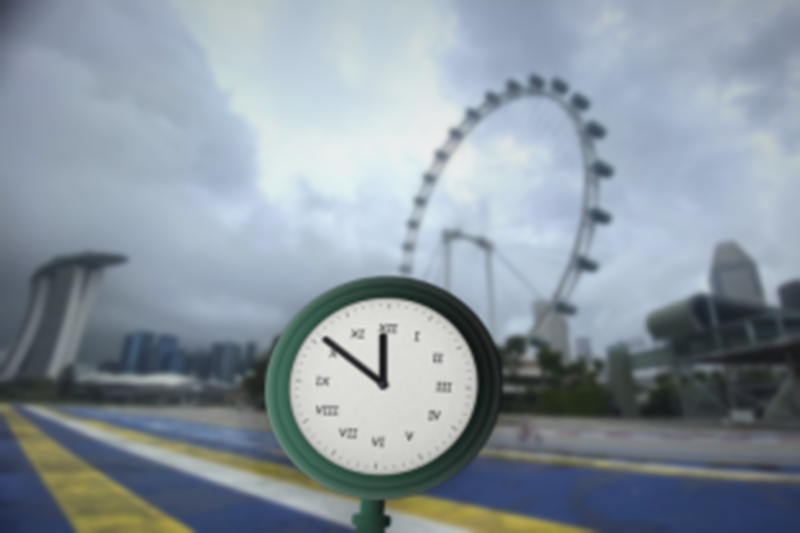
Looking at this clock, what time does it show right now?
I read 11:51
